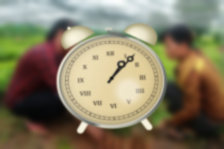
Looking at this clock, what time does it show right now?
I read 1:07
